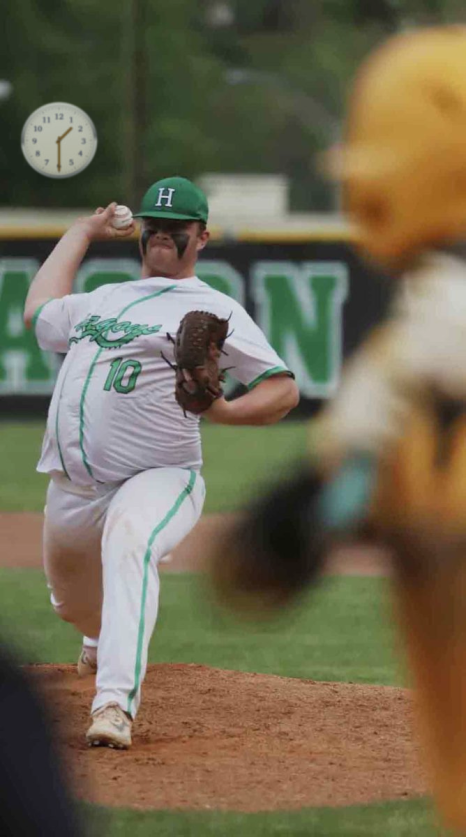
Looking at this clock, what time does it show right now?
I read 1:30
